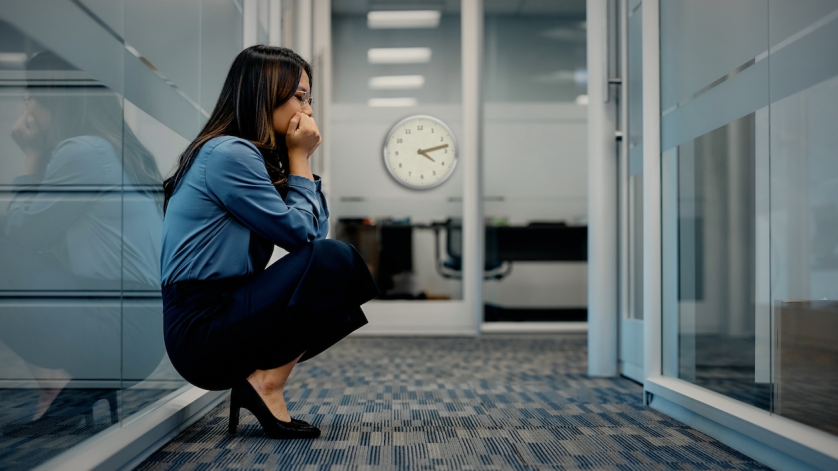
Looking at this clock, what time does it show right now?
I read 4:13
